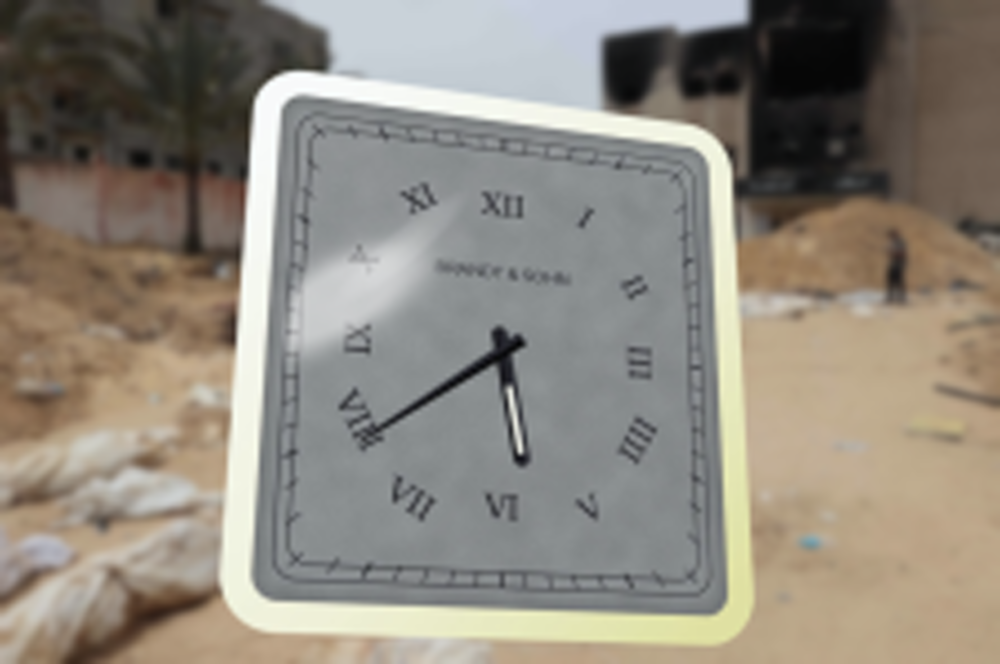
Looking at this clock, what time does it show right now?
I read 5:39
